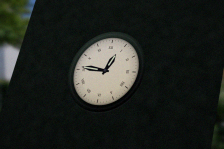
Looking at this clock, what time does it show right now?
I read 12:46
